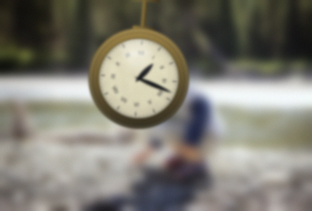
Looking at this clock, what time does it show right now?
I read 1:18
